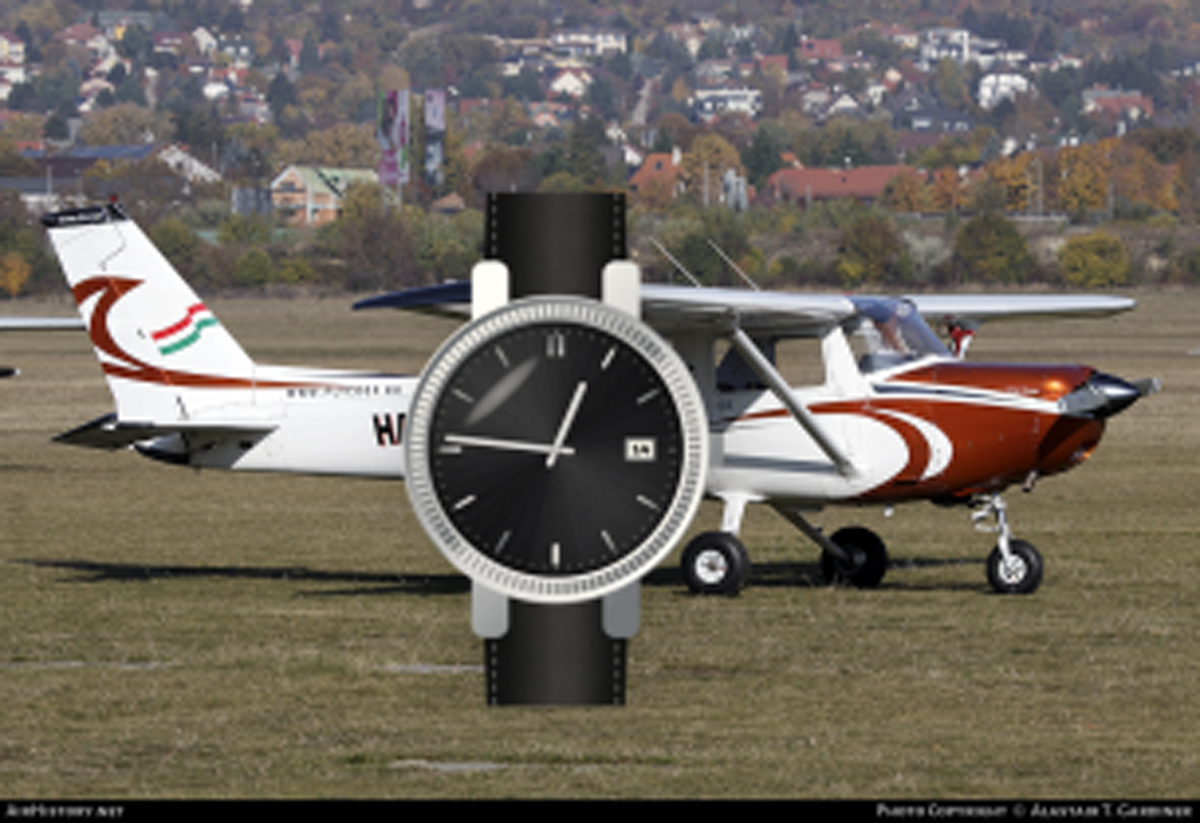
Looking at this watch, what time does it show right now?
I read 12:46
